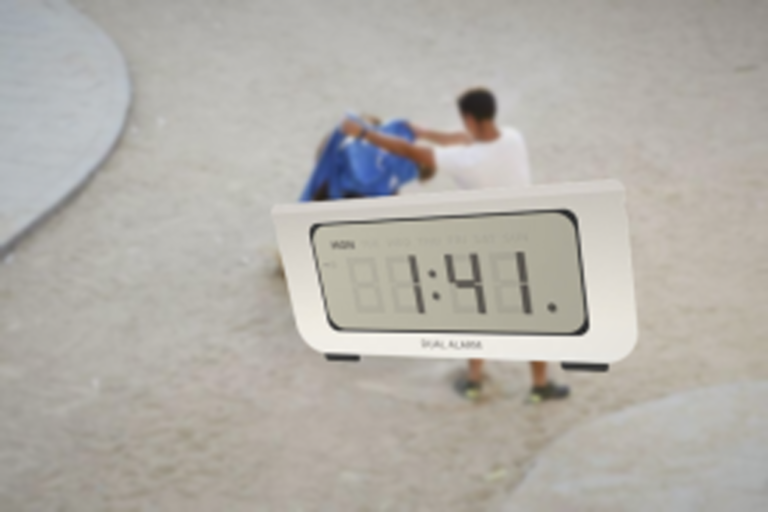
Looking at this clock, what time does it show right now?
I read 1:41
